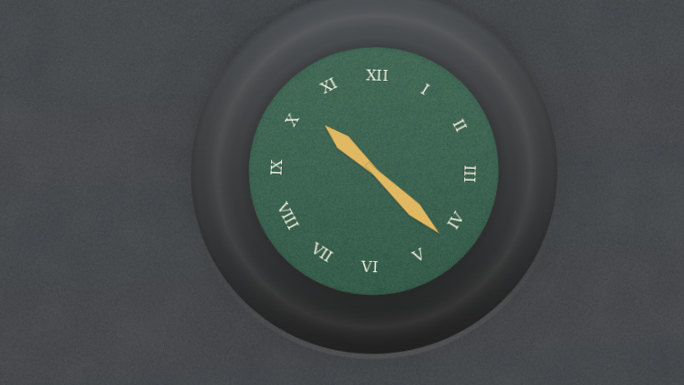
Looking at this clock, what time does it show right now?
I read 10:22
